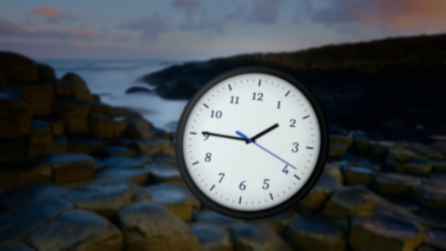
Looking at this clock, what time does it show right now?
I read 1:45:19
